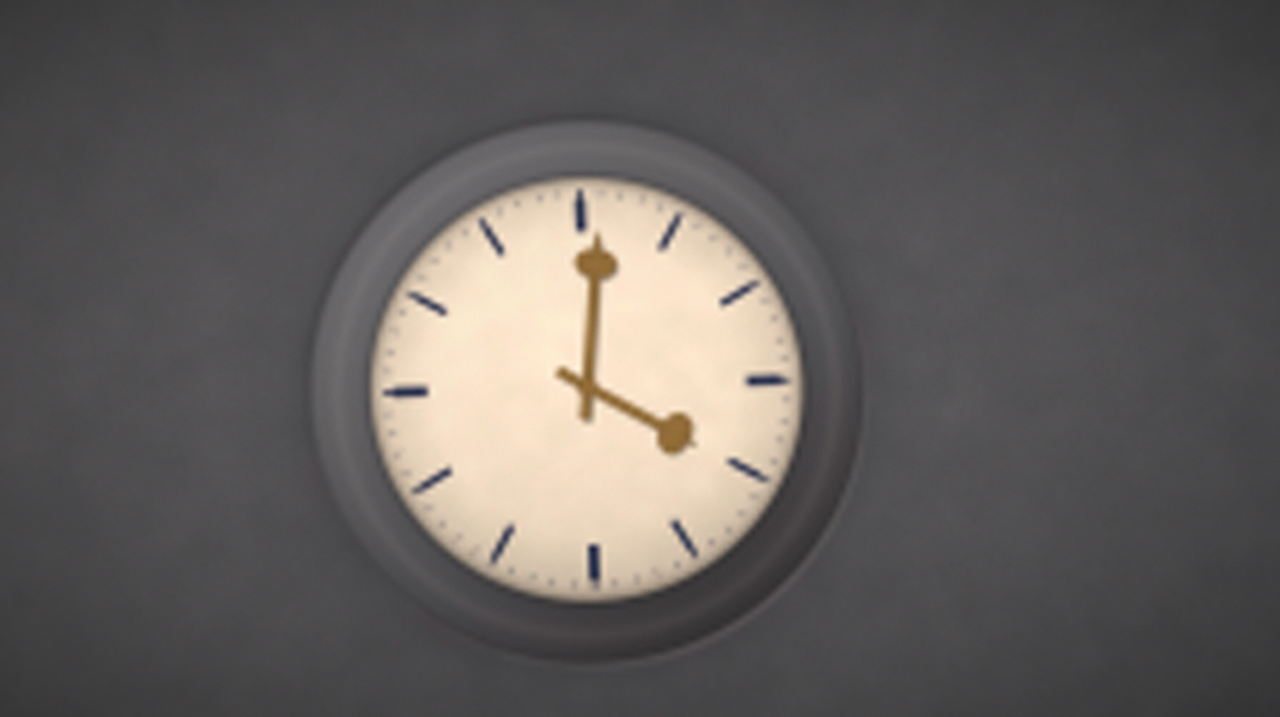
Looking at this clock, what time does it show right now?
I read 4:01
